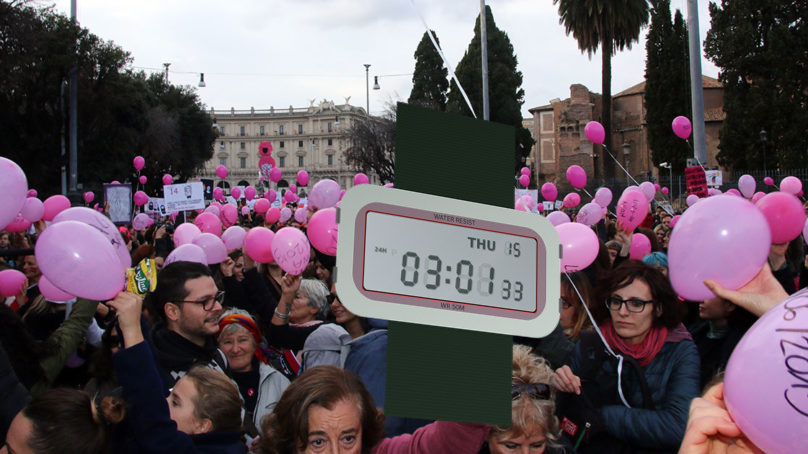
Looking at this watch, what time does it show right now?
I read 3:01:33
